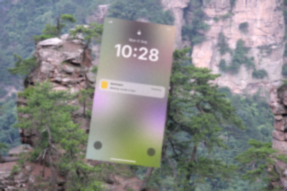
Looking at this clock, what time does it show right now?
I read 10:28
